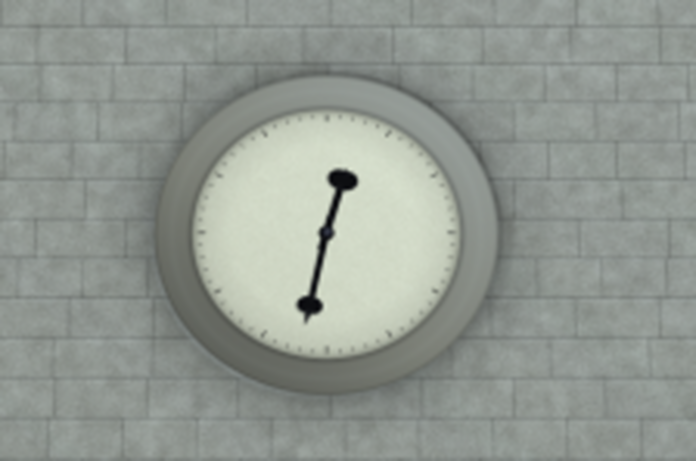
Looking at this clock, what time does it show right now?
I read 12:32
